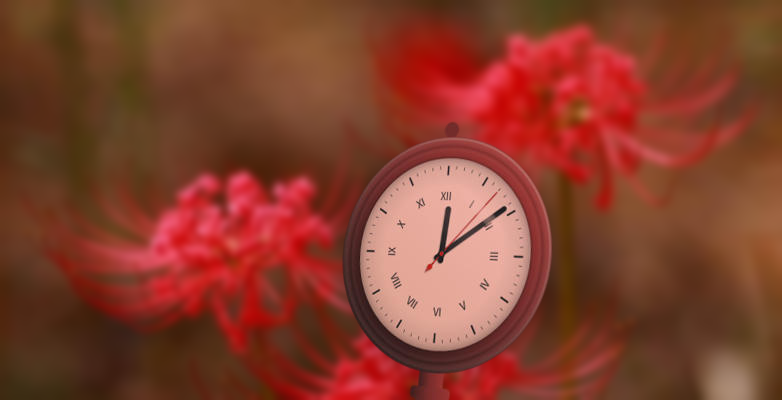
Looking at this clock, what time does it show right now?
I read 12:09:07
